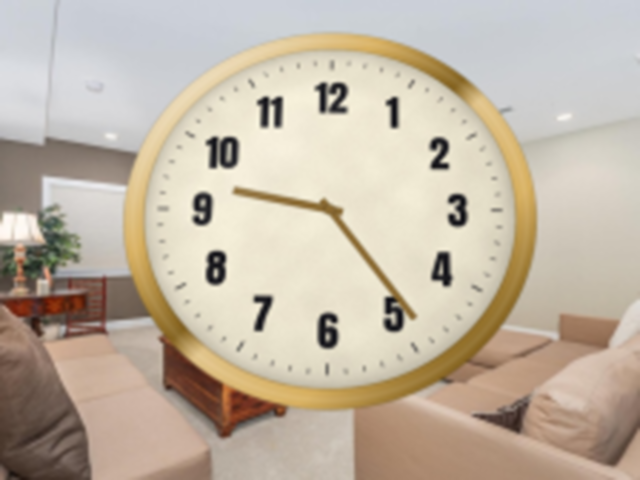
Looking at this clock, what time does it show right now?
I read 9:24
